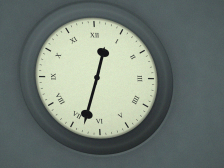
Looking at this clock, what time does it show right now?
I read 12:33
